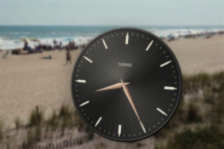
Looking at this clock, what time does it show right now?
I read 8:25
